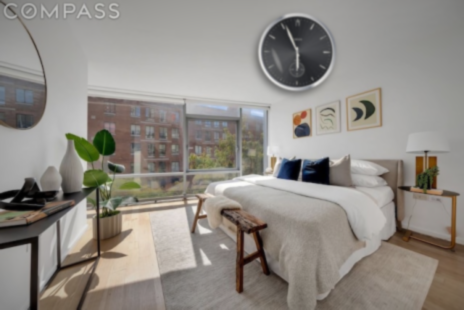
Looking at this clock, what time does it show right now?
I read 5:56
